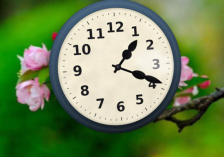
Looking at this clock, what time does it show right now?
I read 1:19
